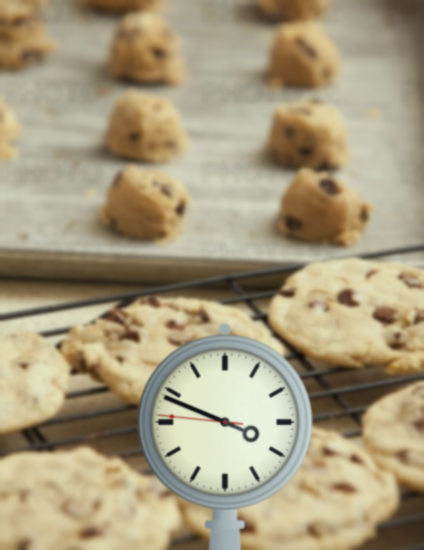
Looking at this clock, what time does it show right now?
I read 3:48:46
